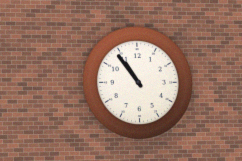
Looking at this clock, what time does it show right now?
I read 10:54
